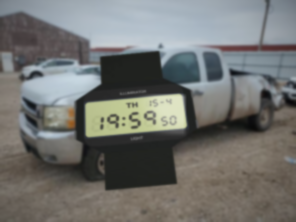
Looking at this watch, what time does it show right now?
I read 19:59
